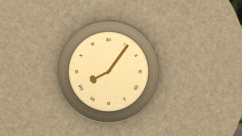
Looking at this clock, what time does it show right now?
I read 8:06
